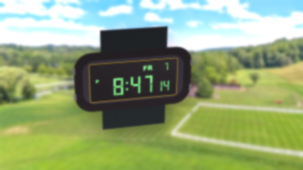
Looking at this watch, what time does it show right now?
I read 8:47:14
